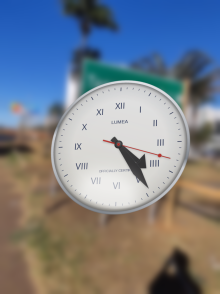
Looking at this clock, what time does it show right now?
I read 4:24:18
